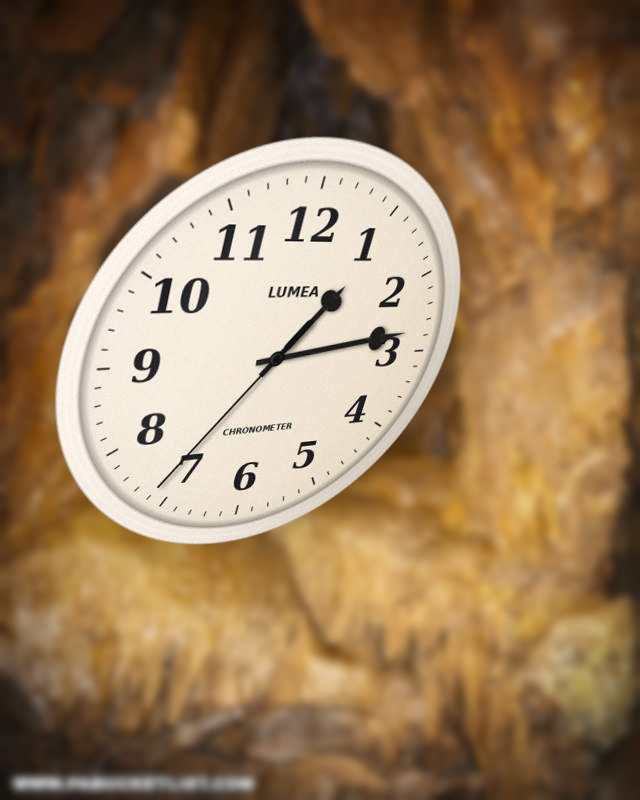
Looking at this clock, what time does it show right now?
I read 1:13:36
